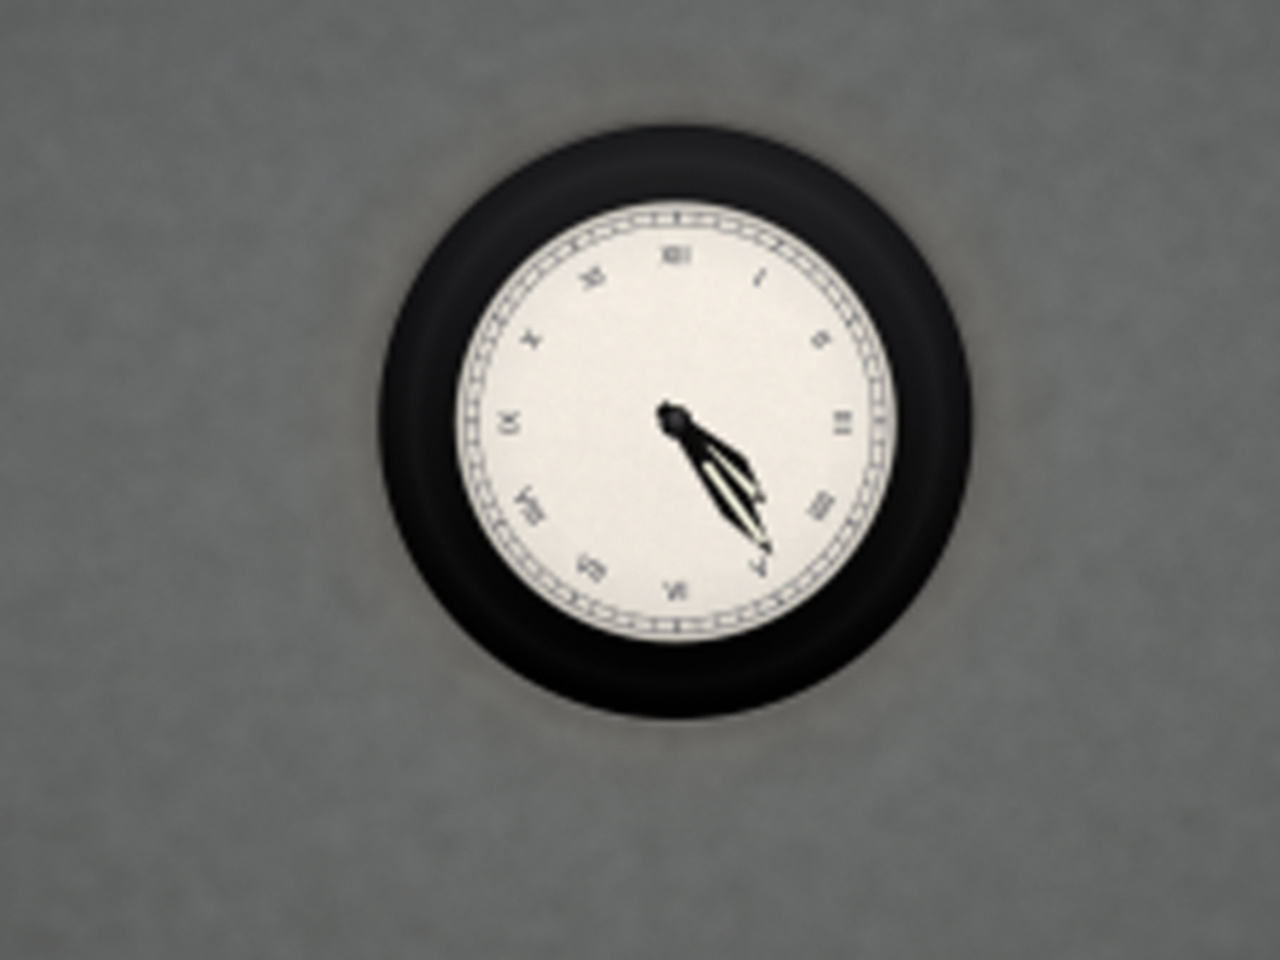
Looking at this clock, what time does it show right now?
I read 4:24
